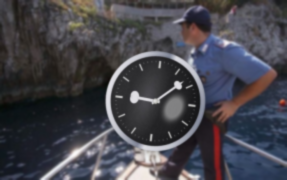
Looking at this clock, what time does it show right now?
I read 9:08
